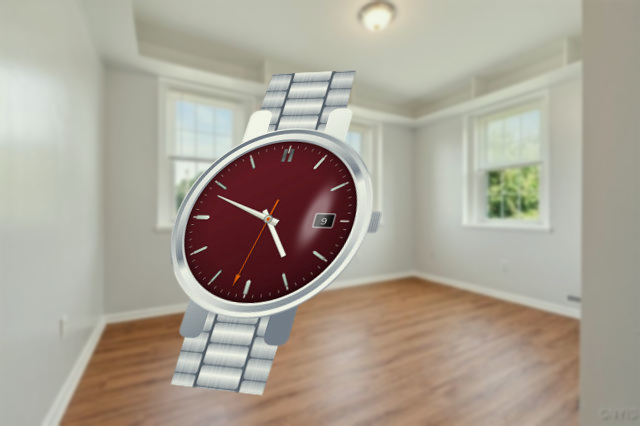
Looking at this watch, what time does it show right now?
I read 4:48:32
